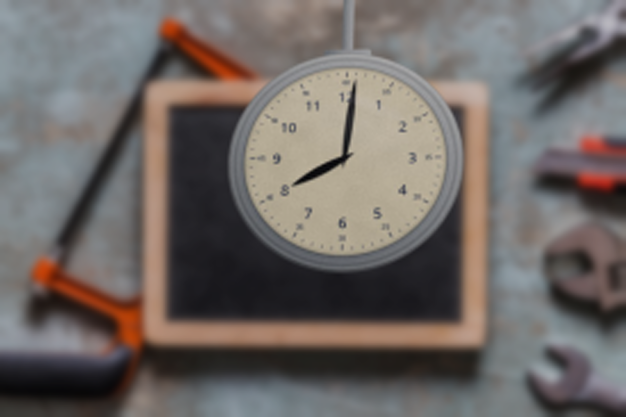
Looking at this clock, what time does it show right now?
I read 8:01
